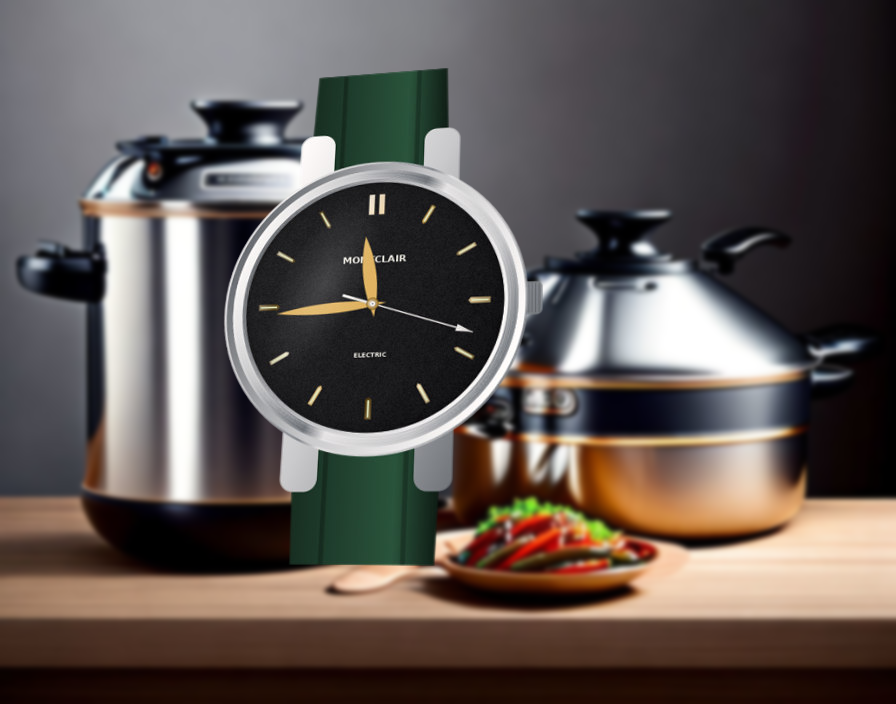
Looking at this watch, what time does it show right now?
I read 11:44:18
